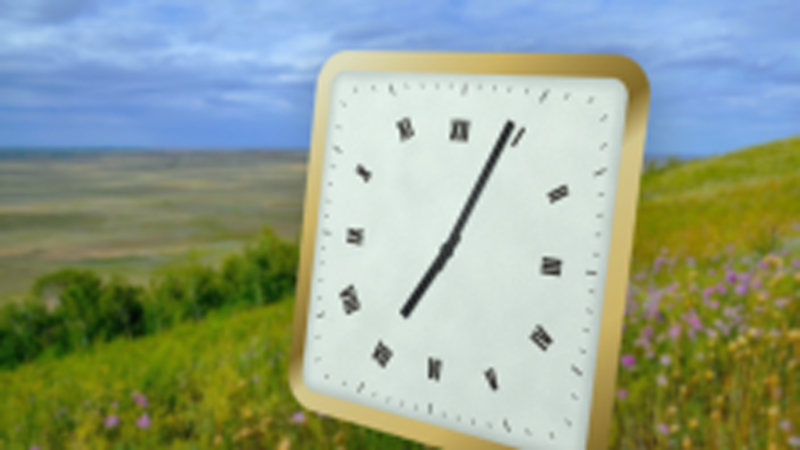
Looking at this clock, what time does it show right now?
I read 7:04
